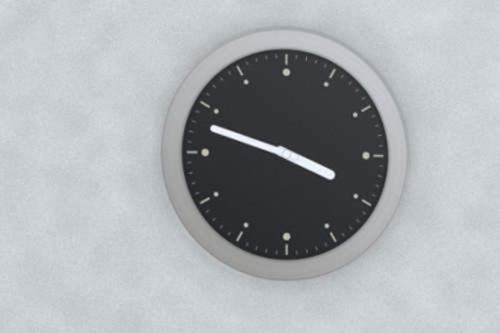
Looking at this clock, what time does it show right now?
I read 3:48
